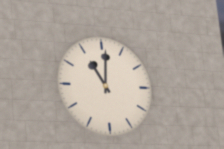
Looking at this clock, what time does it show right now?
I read 11:01
